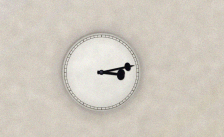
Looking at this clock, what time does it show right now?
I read 3:13
